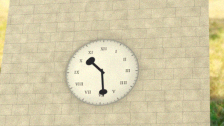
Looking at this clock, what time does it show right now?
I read 10:29
